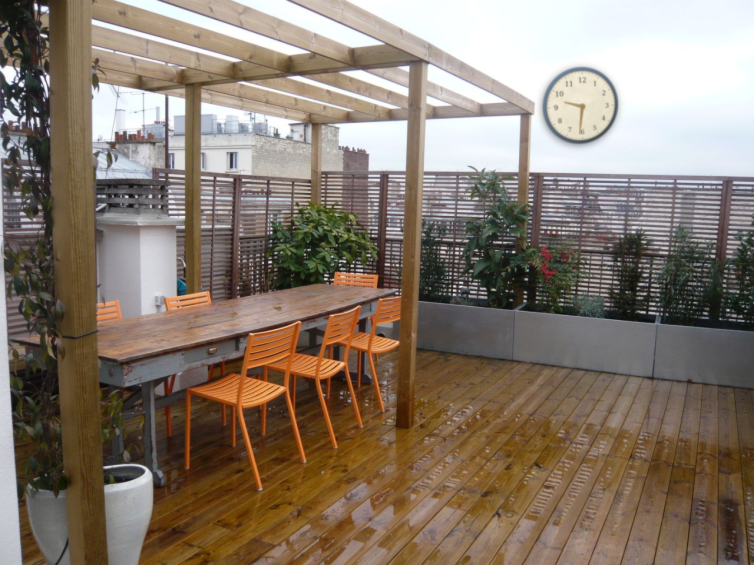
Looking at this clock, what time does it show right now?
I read 9:31
